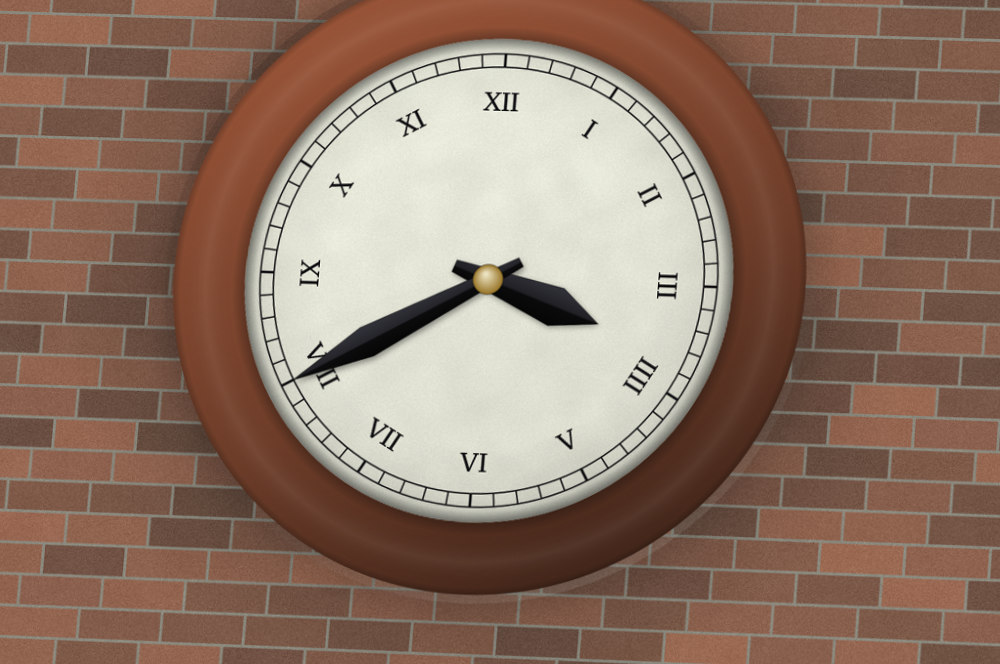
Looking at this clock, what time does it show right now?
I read 3:40
